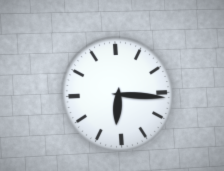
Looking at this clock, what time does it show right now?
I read 6:16
